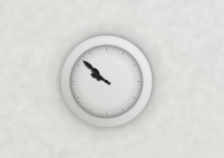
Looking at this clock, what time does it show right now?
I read 9:52
